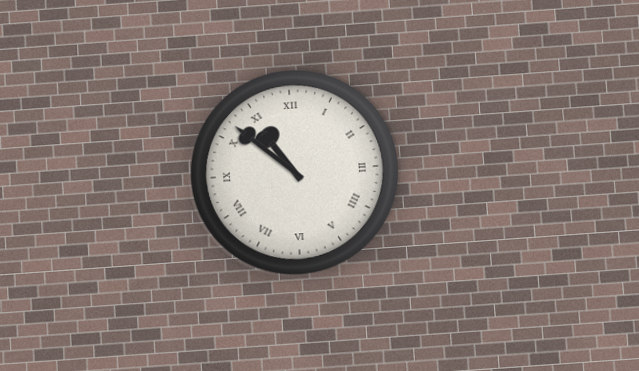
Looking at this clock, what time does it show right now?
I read 10:52
